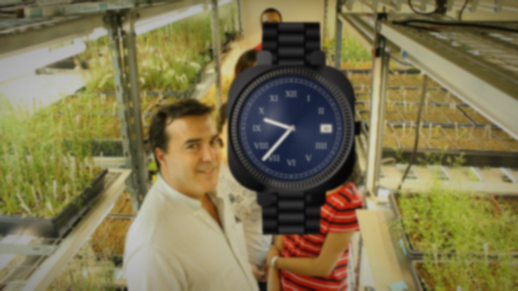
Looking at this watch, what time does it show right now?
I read 9:37
